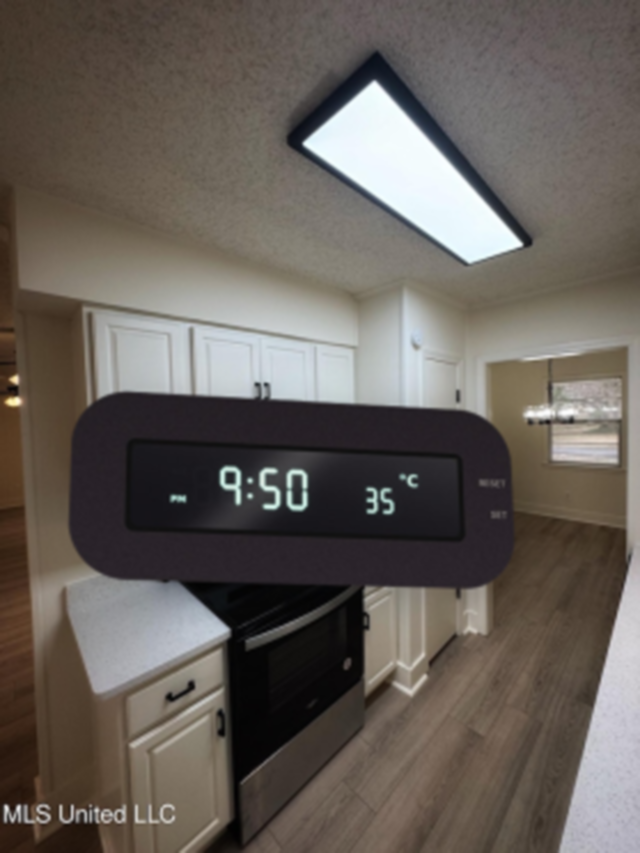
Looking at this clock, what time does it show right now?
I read 9:50
